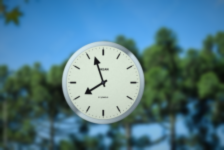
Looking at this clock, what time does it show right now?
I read 7:57
